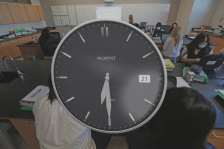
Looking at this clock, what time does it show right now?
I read 6:30
